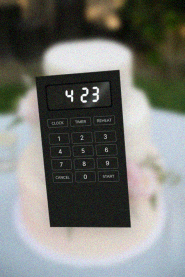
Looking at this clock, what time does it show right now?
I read 4:23
